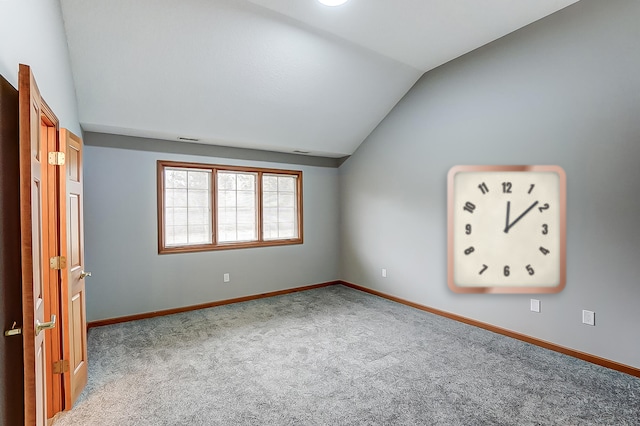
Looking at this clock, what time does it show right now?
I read 12:08
